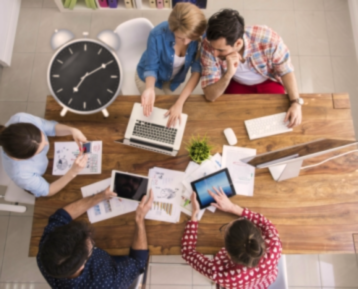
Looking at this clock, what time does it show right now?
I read 7:10
